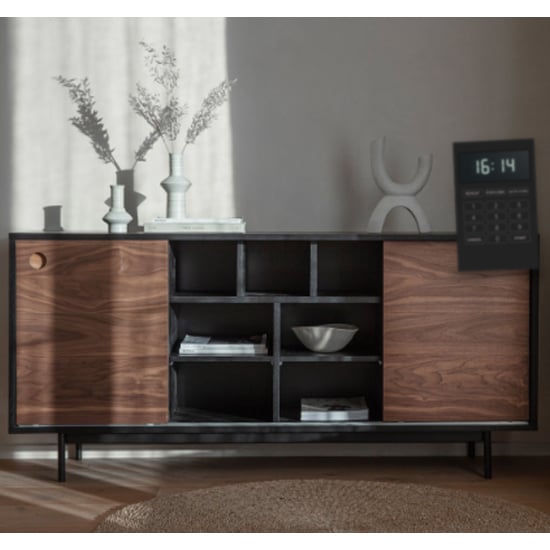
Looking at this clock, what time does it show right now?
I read 16:14
